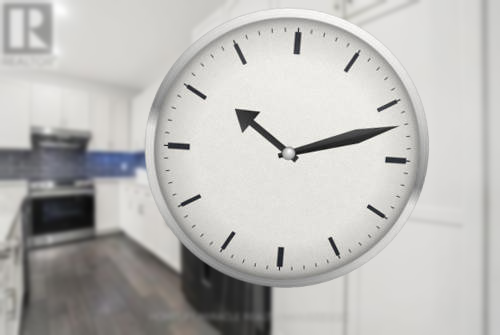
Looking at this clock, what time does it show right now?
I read 10:12
